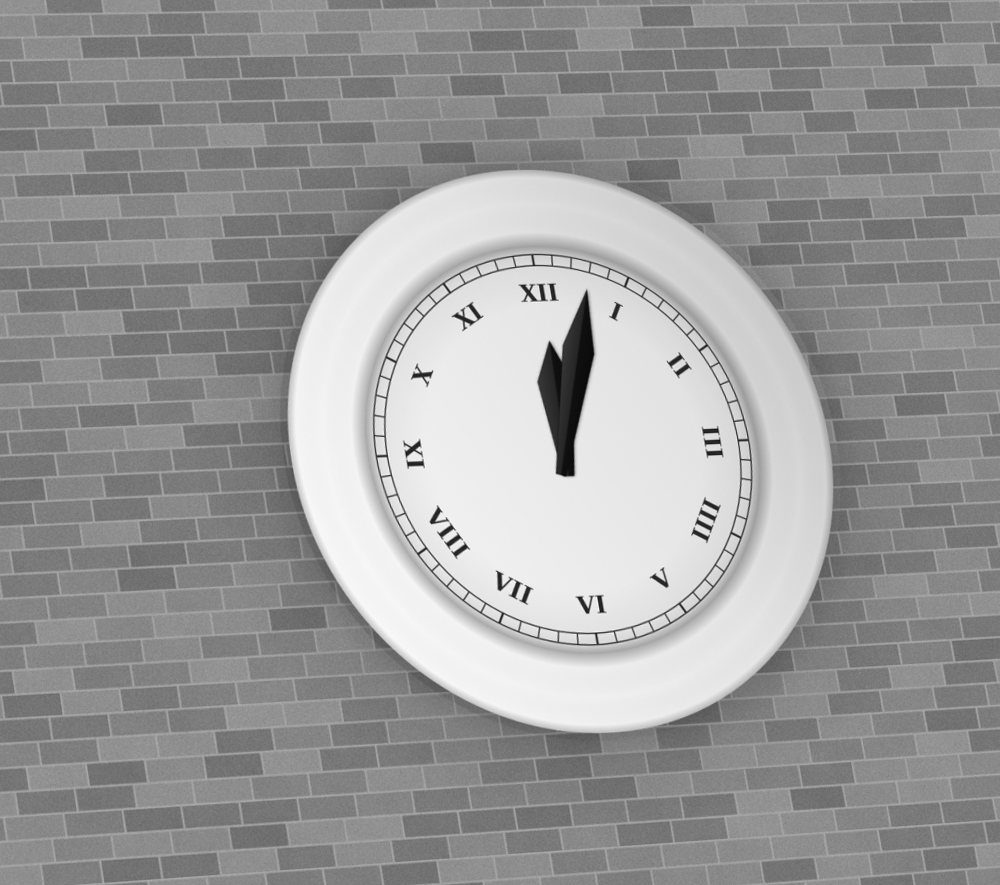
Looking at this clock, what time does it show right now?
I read 12:03
